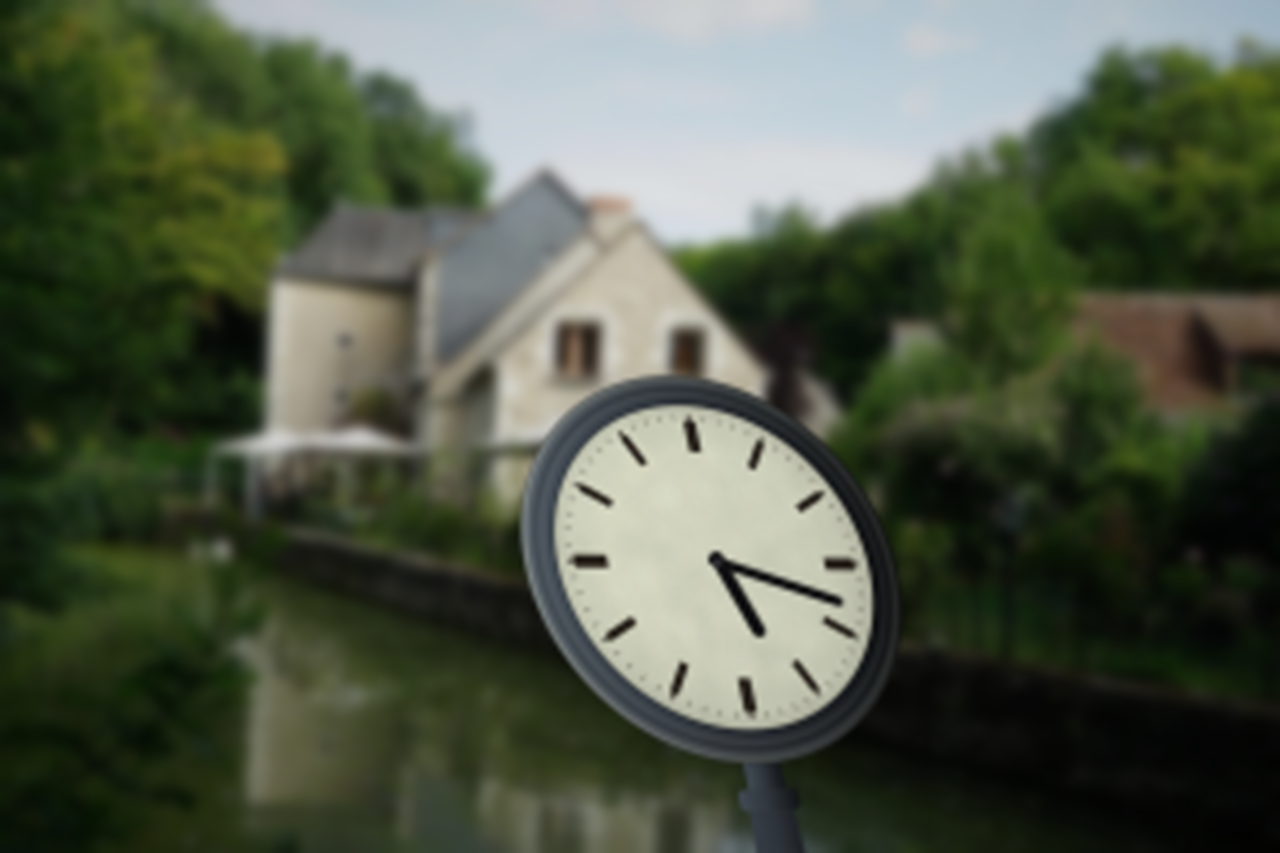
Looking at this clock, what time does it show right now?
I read 5:18
